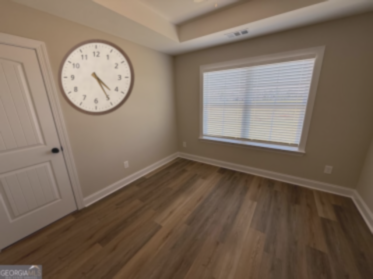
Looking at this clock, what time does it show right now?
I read 4:25
